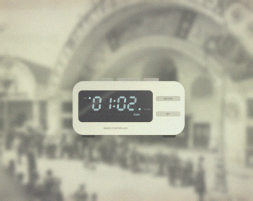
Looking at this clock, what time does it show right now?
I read 1:02
